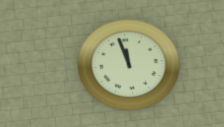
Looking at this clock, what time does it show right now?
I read 11:58
